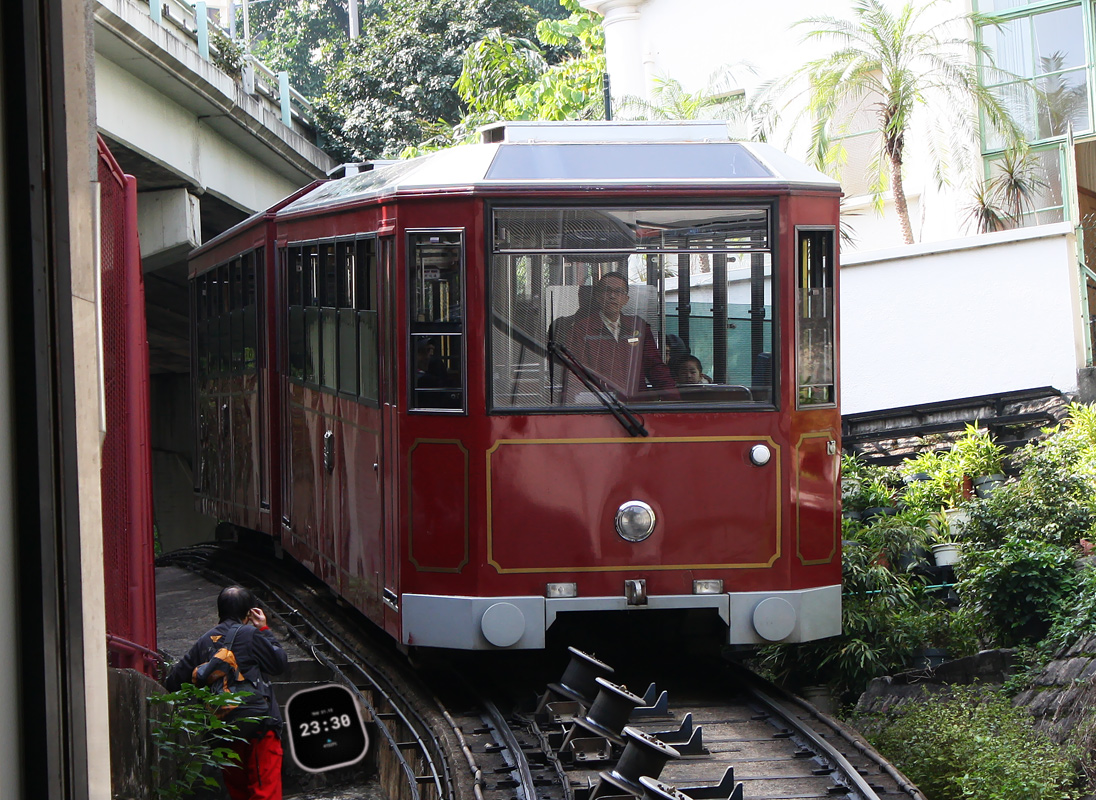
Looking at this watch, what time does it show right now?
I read 23:30
